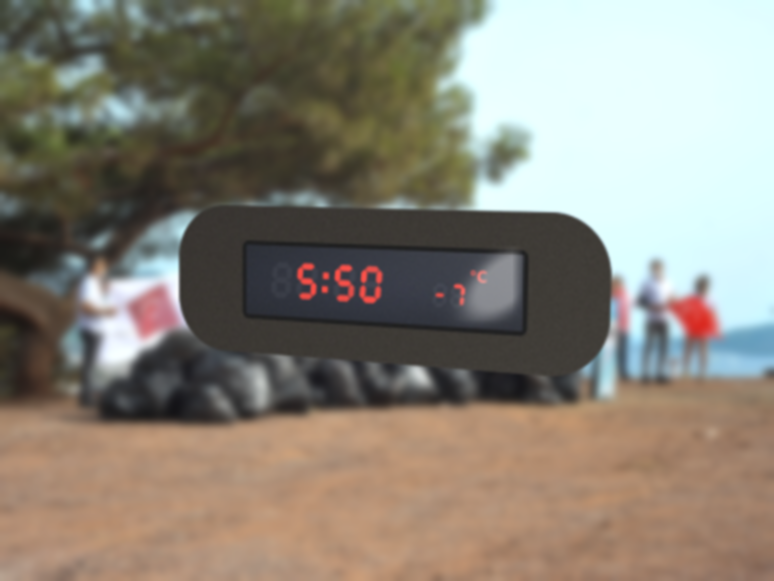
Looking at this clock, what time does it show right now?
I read 5:50
